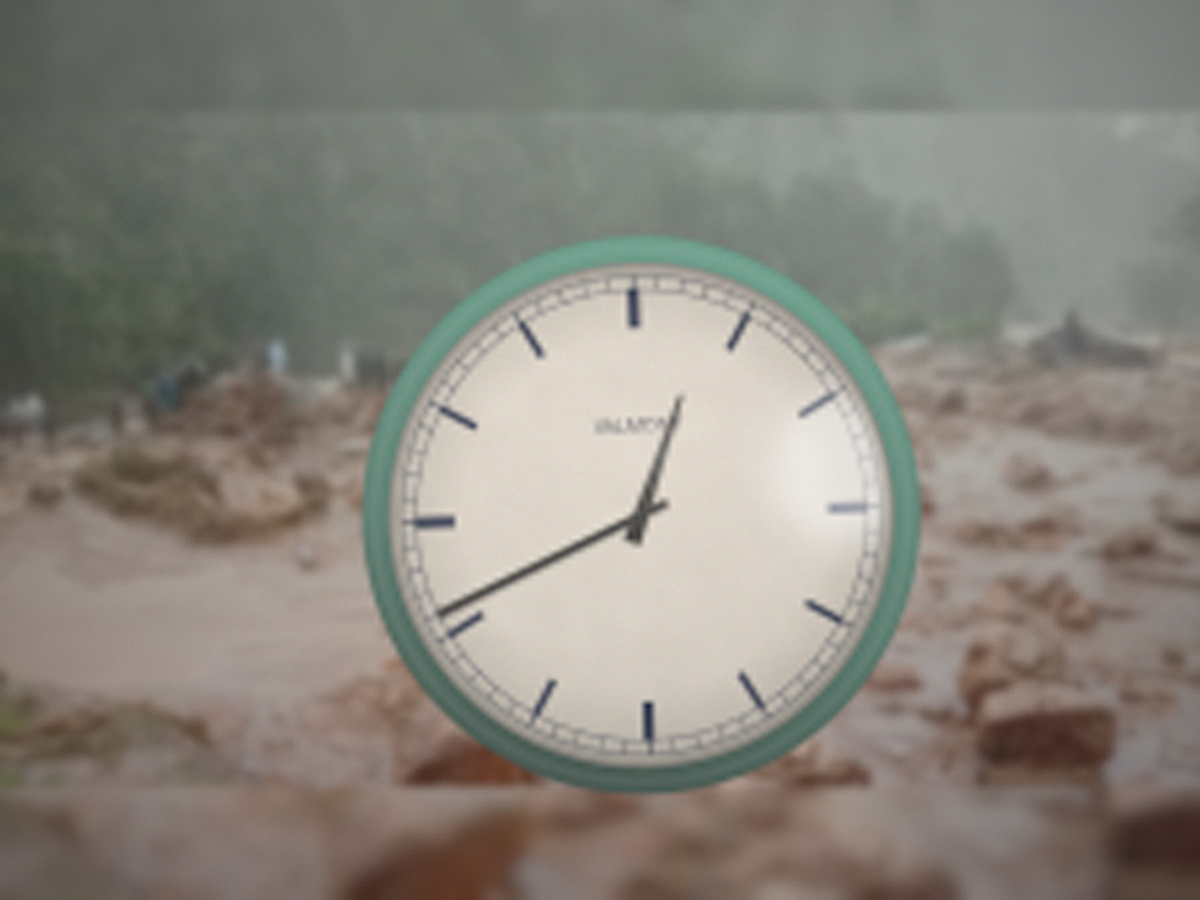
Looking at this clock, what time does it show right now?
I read 12:41
